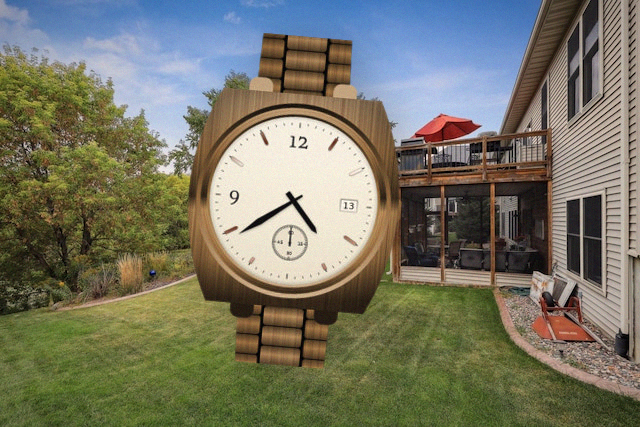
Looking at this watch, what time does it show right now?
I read 4:39
